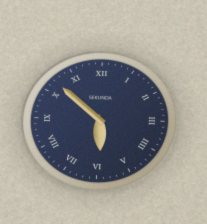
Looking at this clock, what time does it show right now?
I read 5:52
